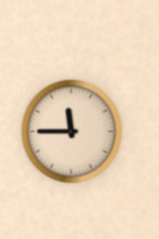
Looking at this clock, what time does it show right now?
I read 11:45
